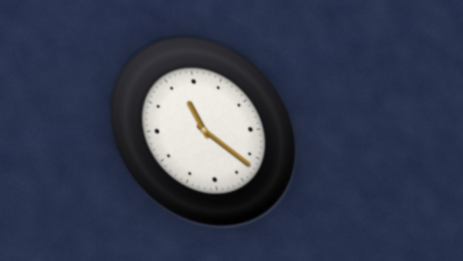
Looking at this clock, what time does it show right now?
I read 11:22
